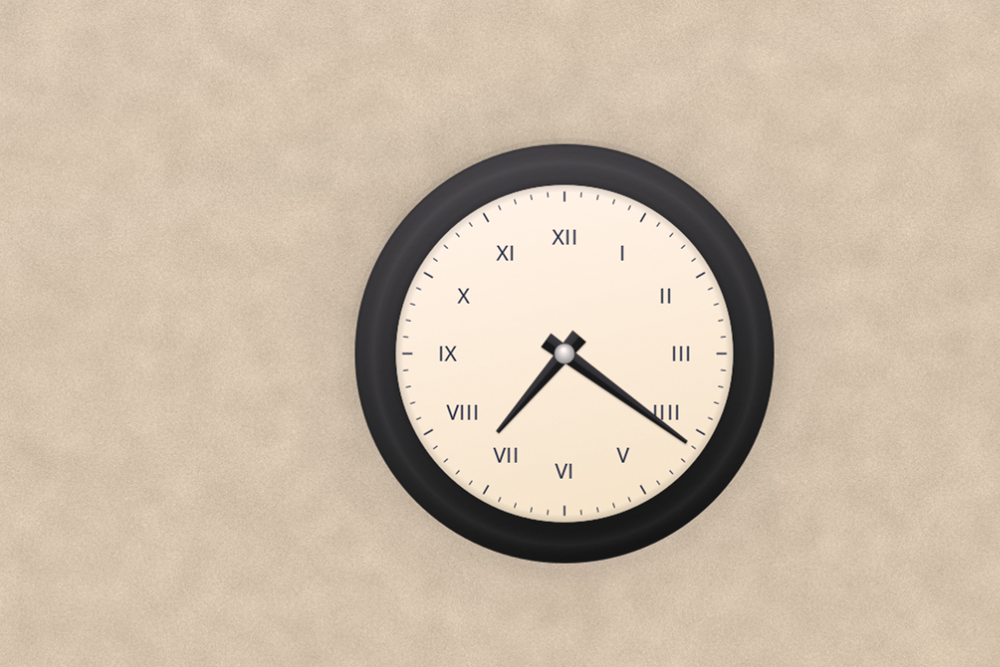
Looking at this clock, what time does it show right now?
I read 7:21
